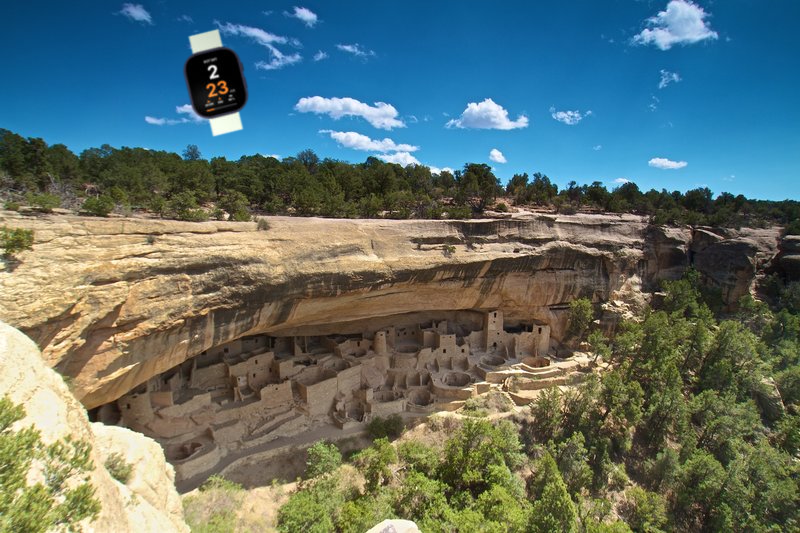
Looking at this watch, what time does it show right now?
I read 2:23
